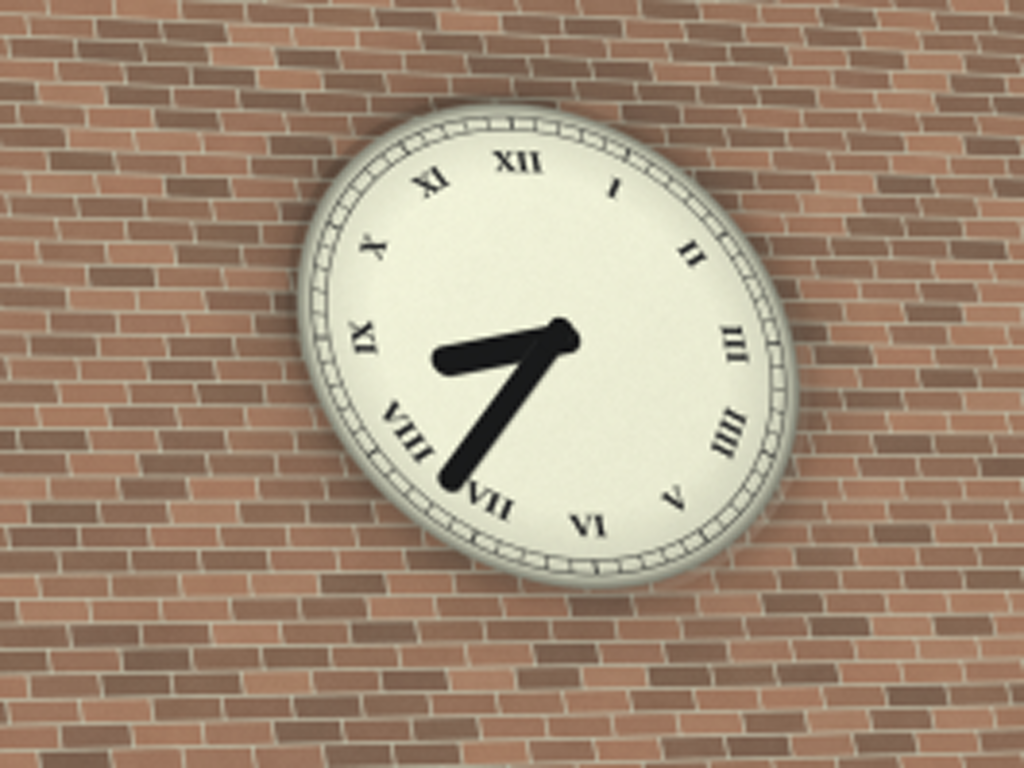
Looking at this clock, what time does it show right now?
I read 8:37
